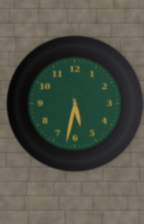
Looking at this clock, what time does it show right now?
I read 5:32
